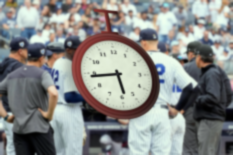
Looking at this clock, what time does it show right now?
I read 5:44
